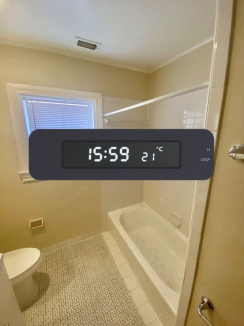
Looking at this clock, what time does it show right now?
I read 15:59
